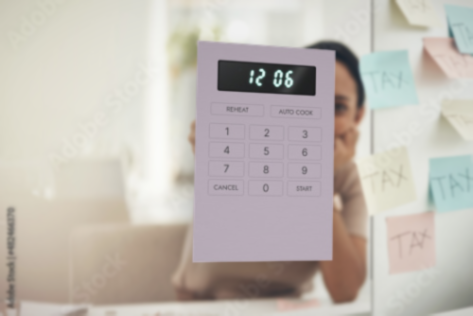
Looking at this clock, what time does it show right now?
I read 12:06
